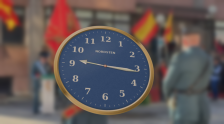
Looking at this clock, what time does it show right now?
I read 9:16
